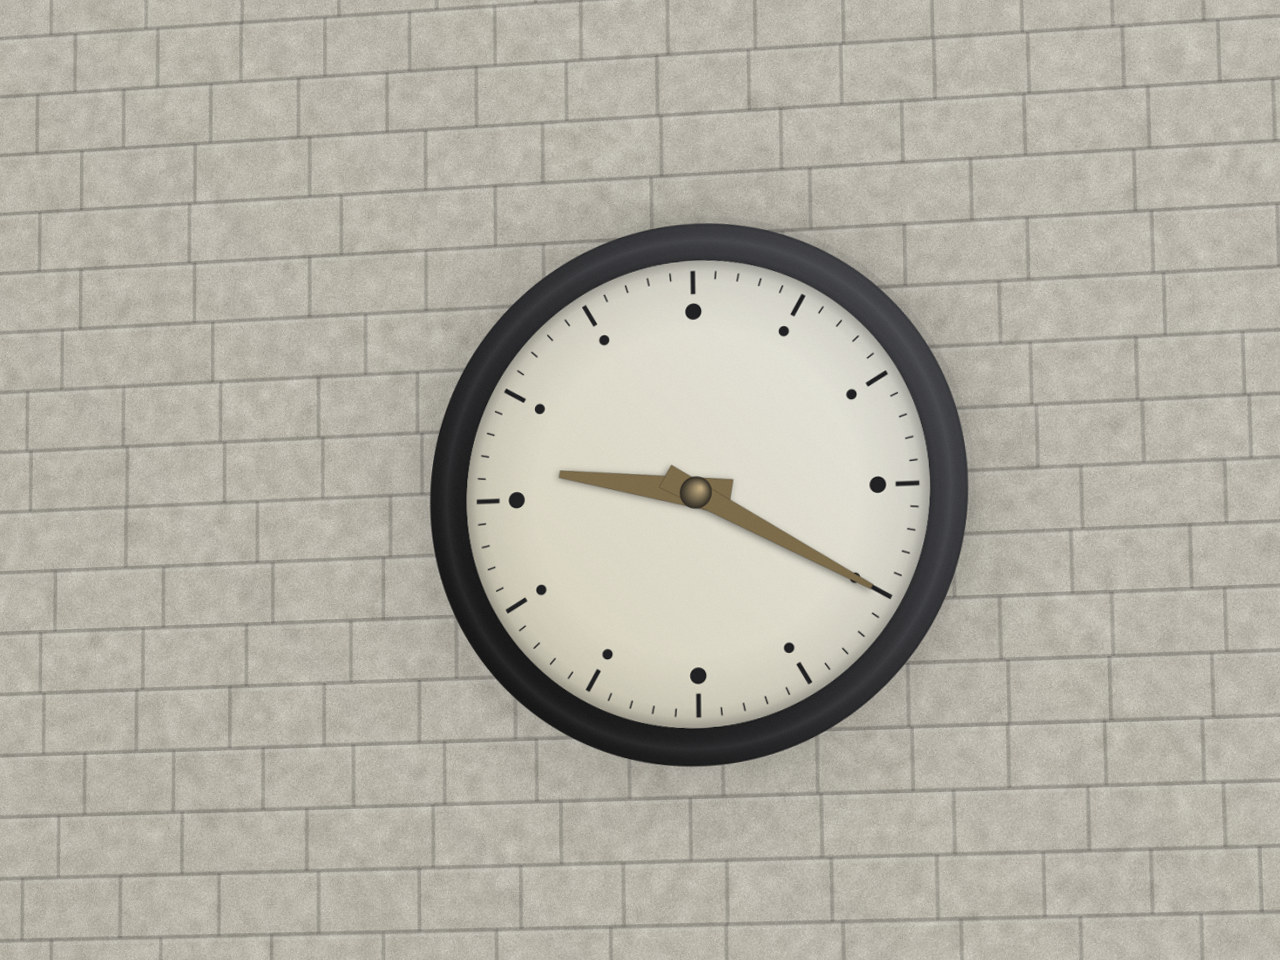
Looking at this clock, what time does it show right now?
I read 9:20
